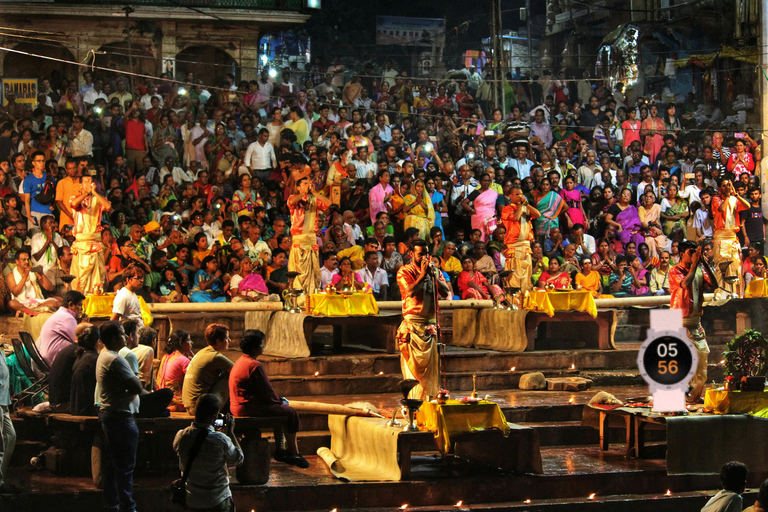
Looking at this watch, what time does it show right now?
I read 5:56
